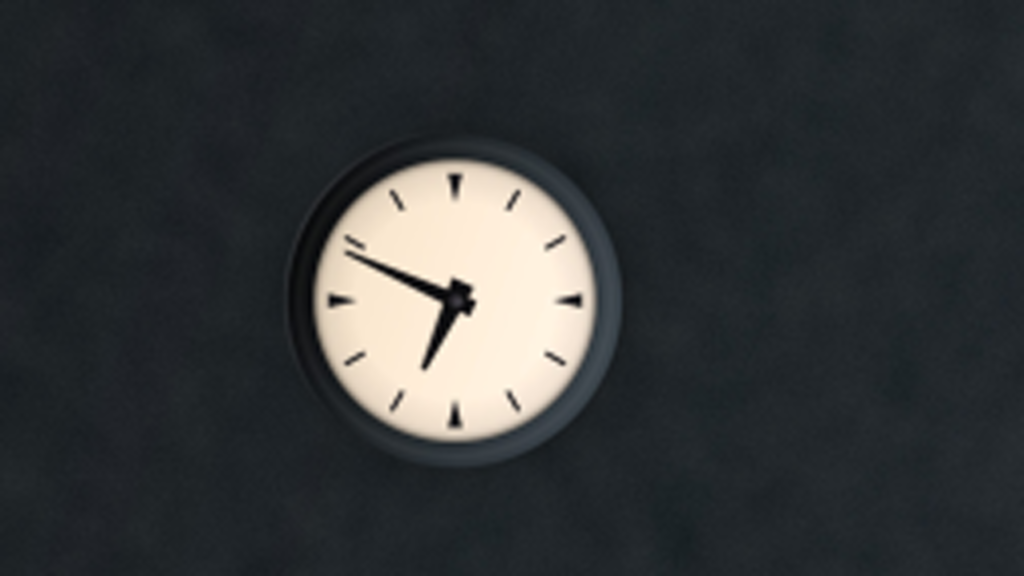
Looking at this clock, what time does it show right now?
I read 6:49
